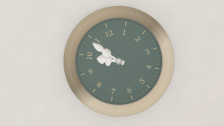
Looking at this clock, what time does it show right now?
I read 9:54
